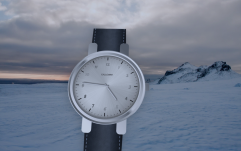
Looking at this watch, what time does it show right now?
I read 4:46
